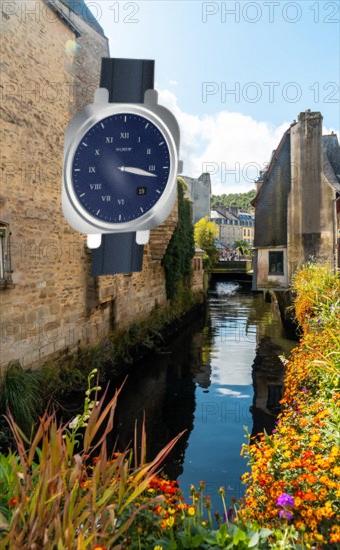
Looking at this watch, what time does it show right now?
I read 3:17
